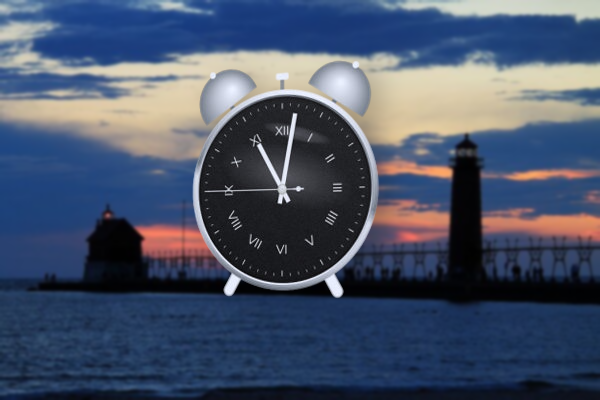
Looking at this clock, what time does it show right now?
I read 11:01:45
